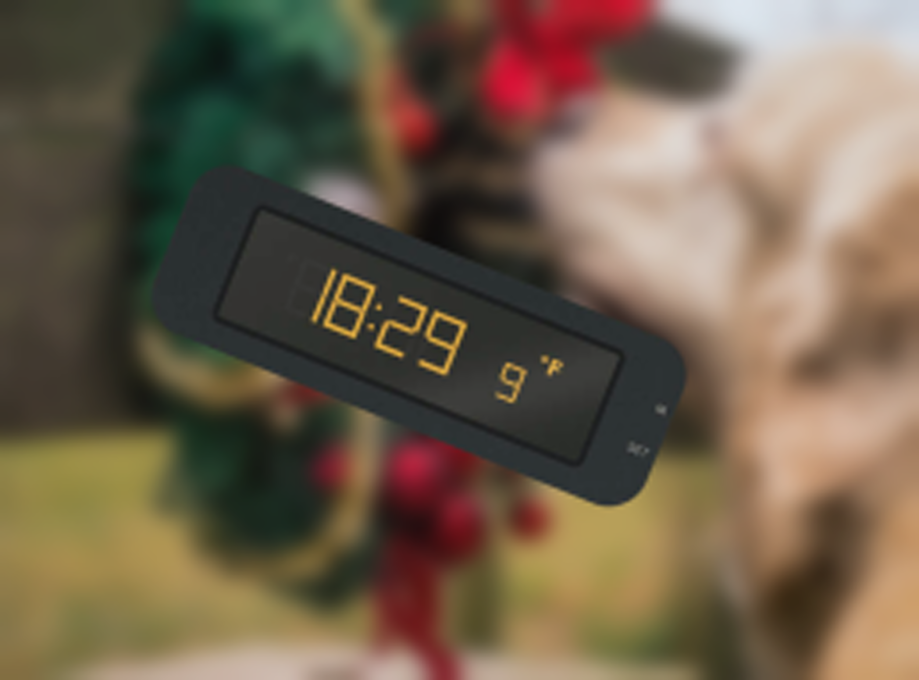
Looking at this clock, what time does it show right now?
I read 18:29
